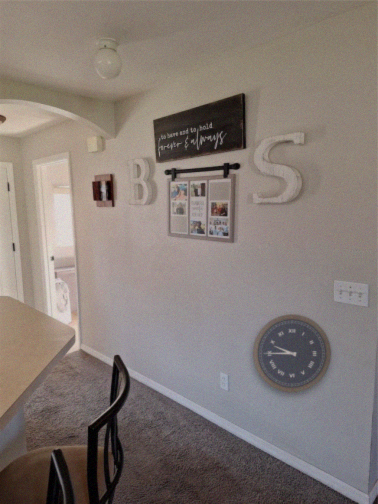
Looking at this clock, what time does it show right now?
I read 9:45
